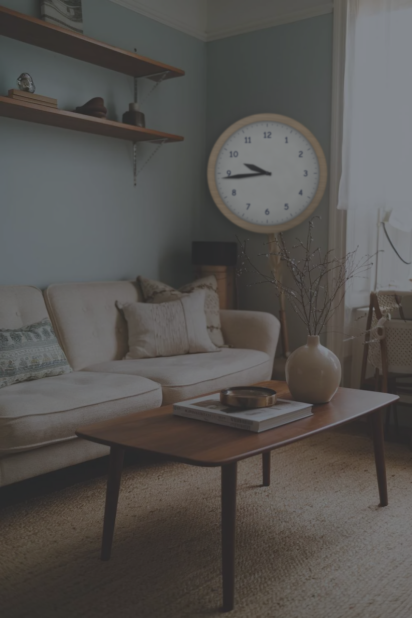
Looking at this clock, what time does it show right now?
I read 9:44
